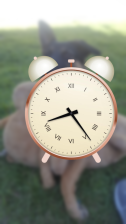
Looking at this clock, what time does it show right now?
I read 8:24
